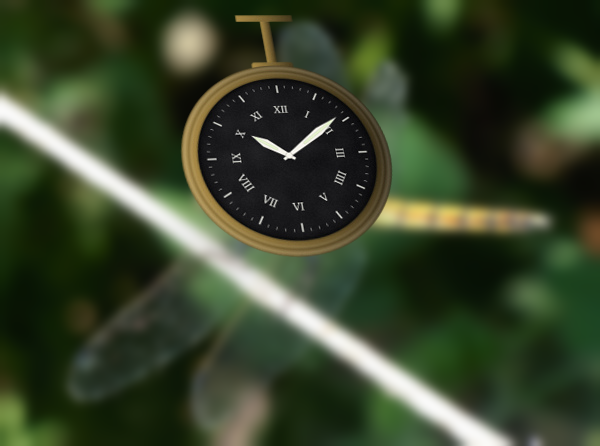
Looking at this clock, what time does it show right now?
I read 10:09
